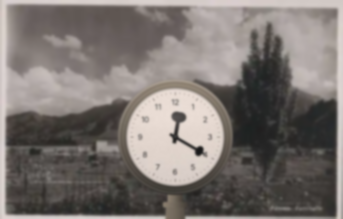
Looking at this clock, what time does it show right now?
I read 12:20
